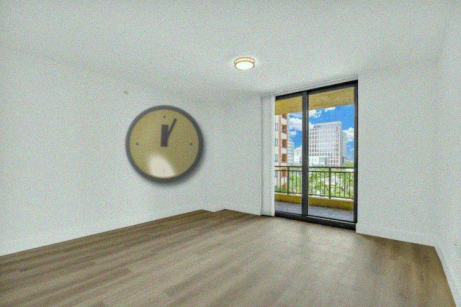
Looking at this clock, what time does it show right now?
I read 12:04
